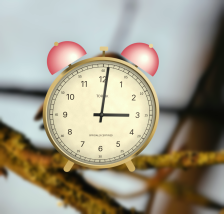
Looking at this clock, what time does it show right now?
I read 3:01
